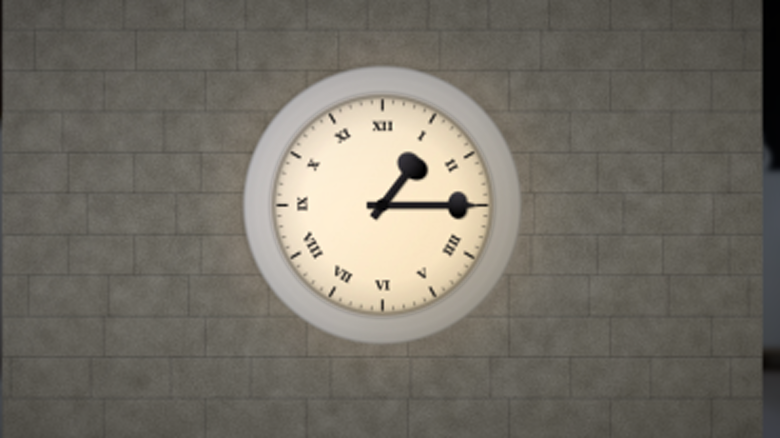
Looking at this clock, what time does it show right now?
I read 1:15
